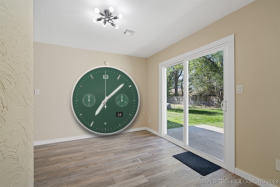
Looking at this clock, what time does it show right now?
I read 7:08
